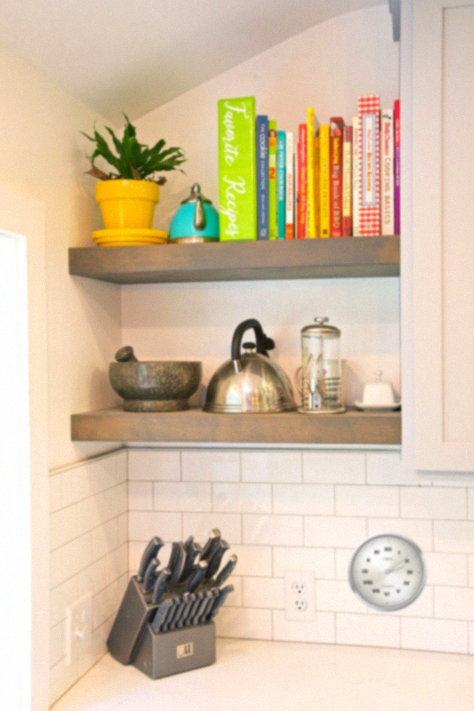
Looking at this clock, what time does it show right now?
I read 2:08
